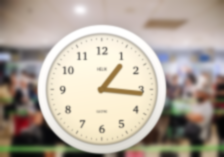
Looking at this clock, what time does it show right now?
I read 1:16
